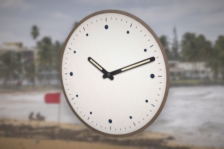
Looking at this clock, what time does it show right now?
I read 10:12
